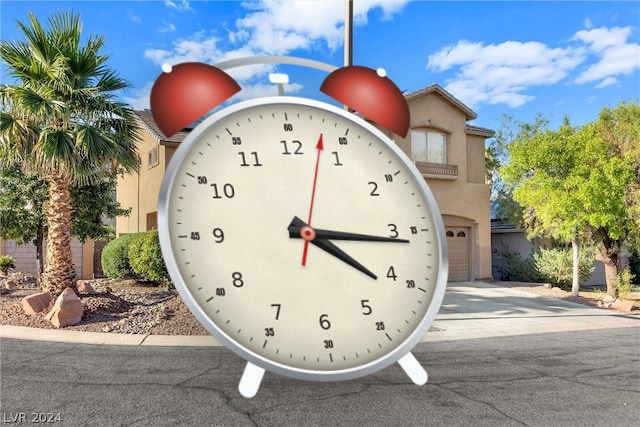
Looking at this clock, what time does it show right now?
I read 4:16:03
